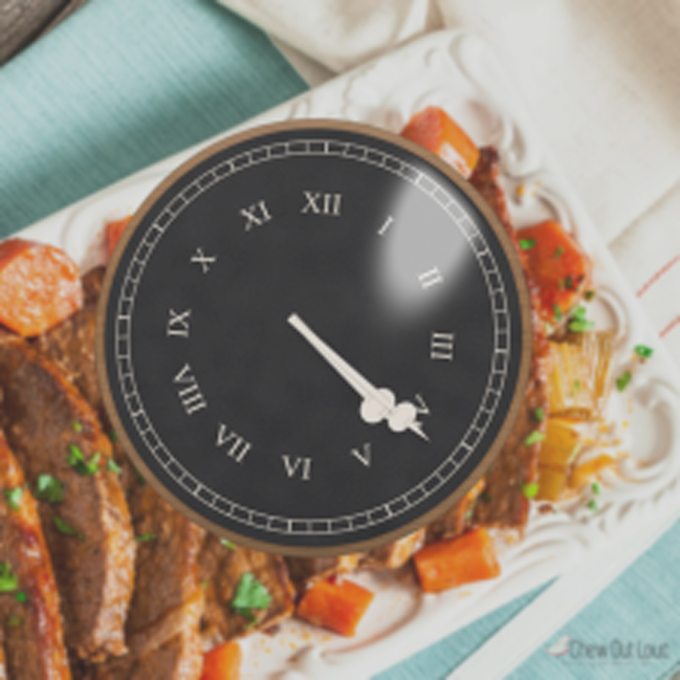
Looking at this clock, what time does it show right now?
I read 4:21
